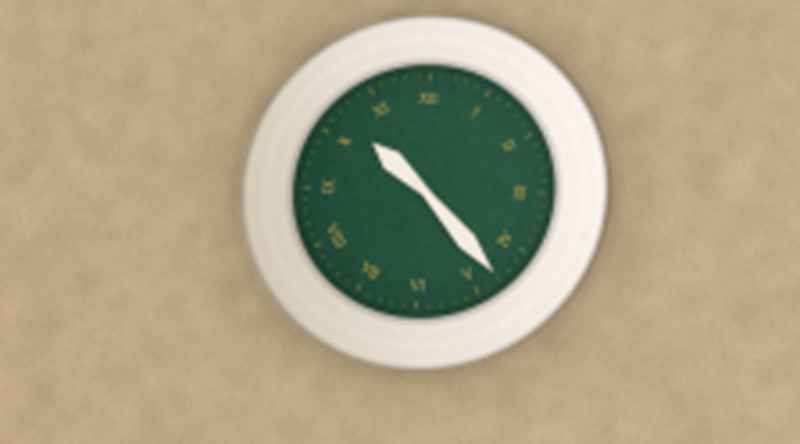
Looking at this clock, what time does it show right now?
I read 10:23
